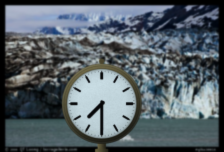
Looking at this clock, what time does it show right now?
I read 7:30
